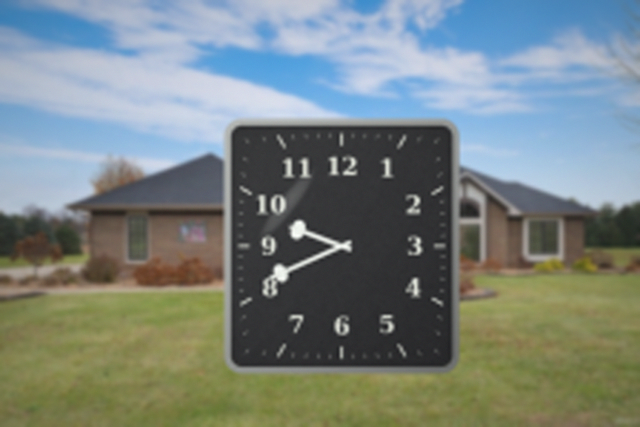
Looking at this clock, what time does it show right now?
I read 9:41
